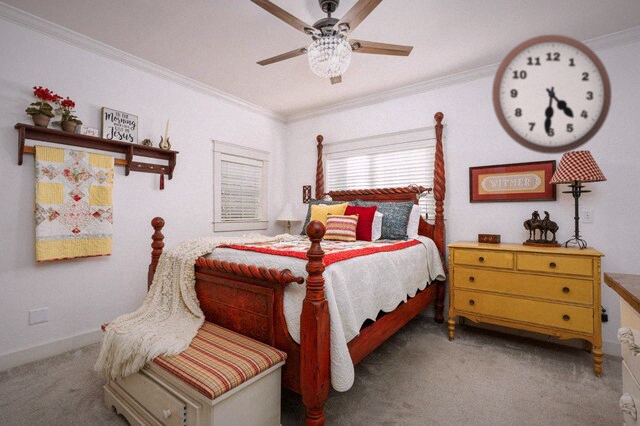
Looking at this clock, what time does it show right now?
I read 4:31
